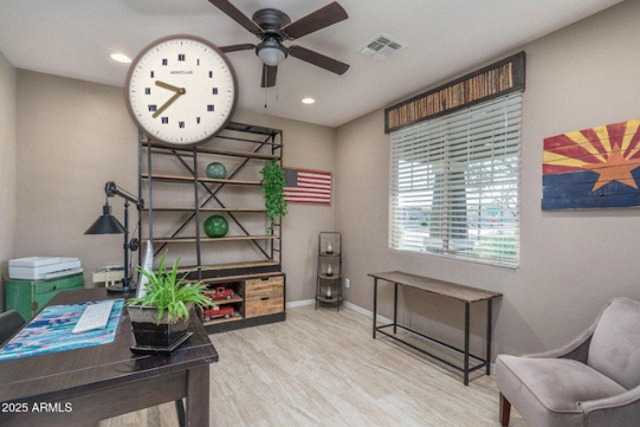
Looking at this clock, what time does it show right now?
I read 9:38
